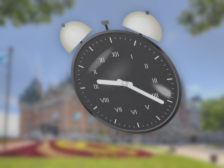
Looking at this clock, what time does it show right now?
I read 9:21
